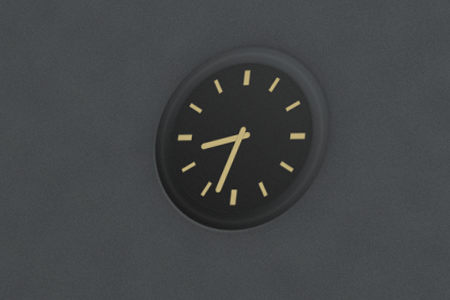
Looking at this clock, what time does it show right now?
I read 8:33
